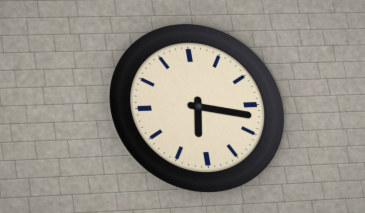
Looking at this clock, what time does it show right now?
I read 6:17
